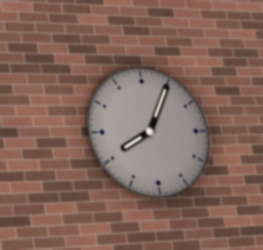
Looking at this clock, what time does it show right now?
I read 8:05
